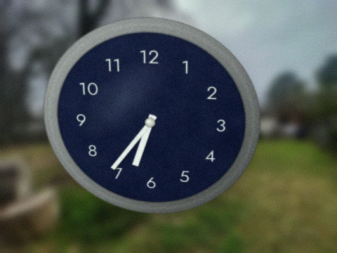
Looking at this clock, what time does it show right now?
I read 6:36
